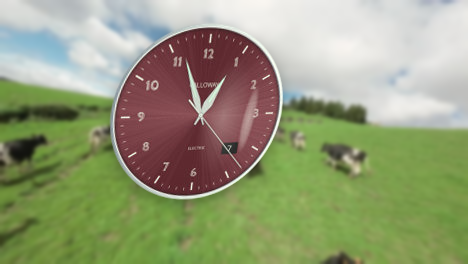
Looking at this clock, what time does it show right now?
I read 12:56:23
